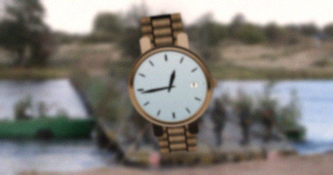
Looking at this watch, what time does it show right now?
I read 12:44
